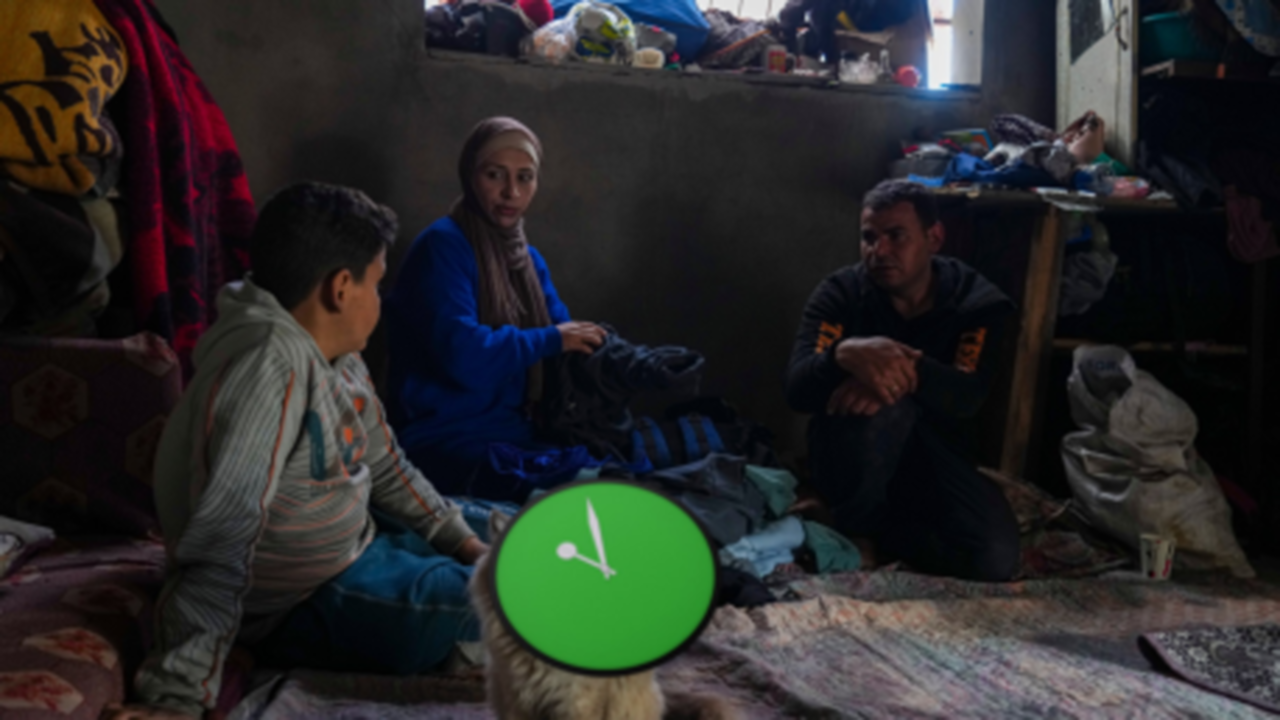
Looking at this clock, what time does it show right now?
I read 9:58
